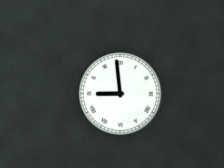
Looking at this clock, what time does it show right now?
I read 8:59
